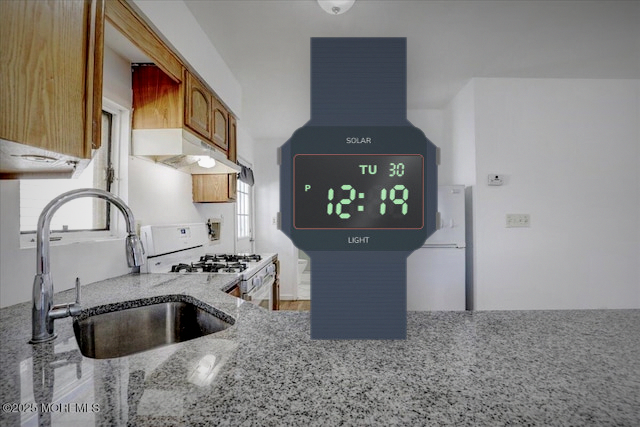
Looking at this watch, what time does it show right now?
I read 12:19
